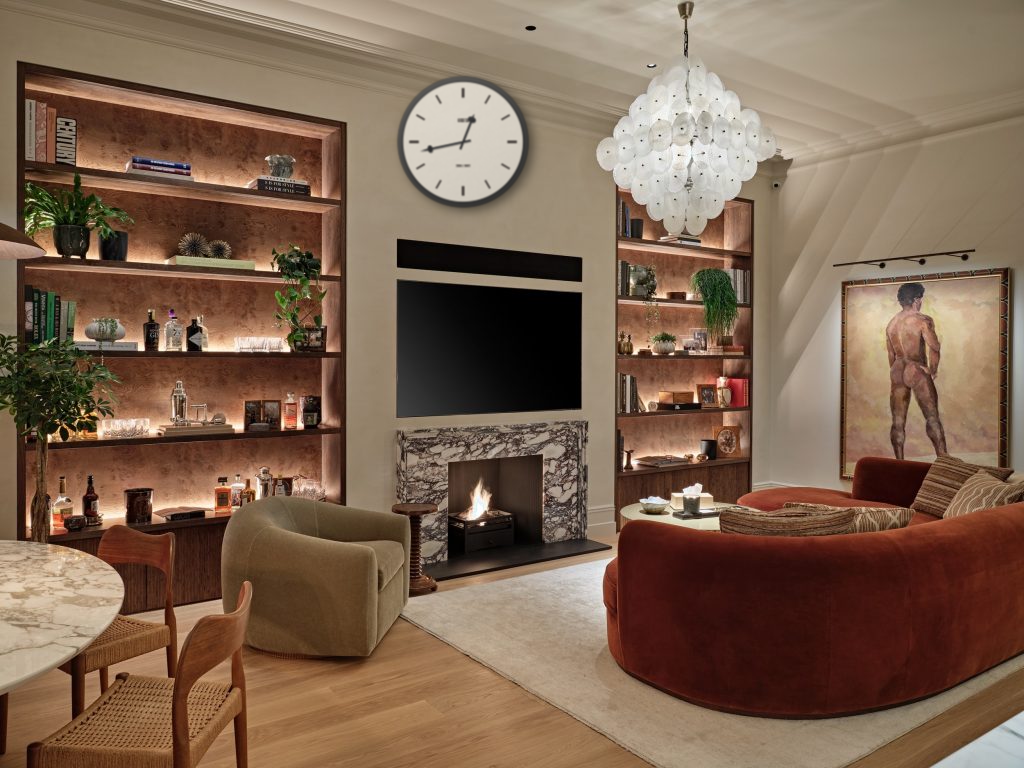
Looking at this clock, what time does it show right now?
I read 12:43
